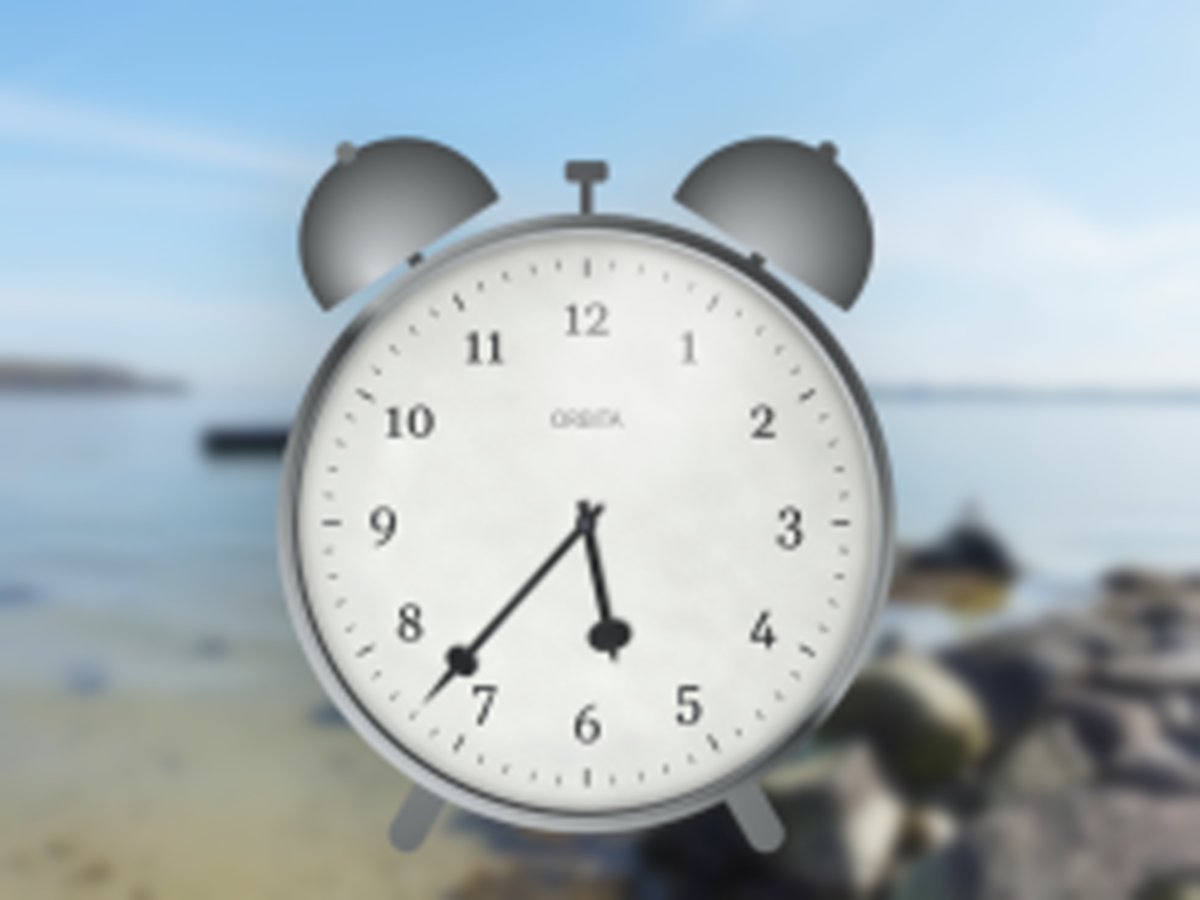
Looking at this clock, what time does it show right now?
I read 5:37
